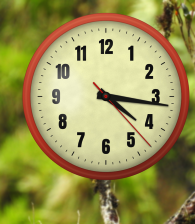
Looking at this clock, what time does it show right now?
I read 4:16:23
